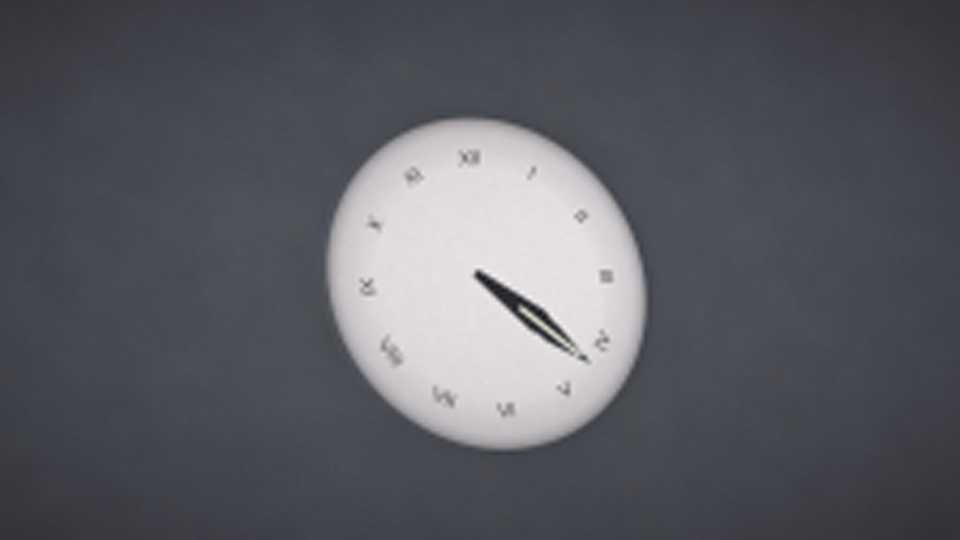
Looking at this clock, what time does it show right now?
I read 4:22
